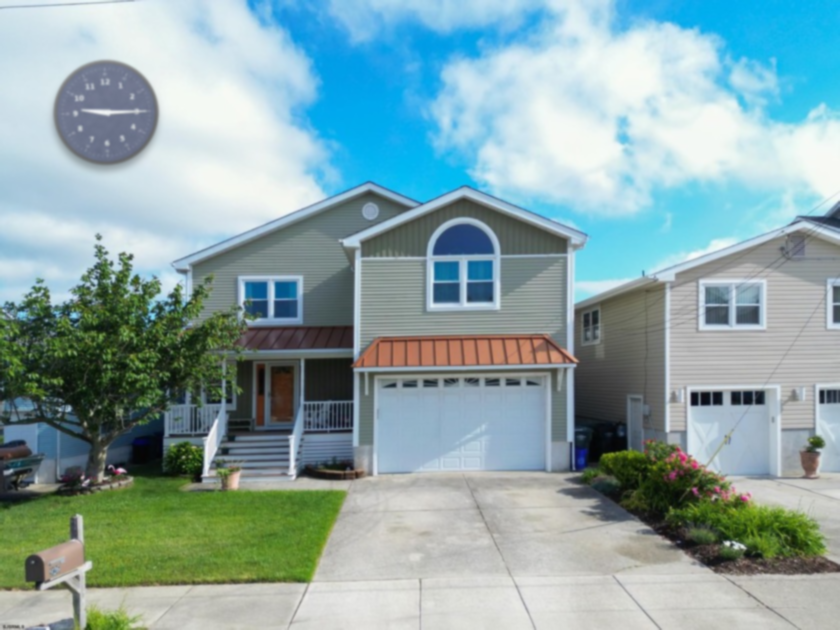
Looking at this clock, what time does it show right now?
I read 9:15
